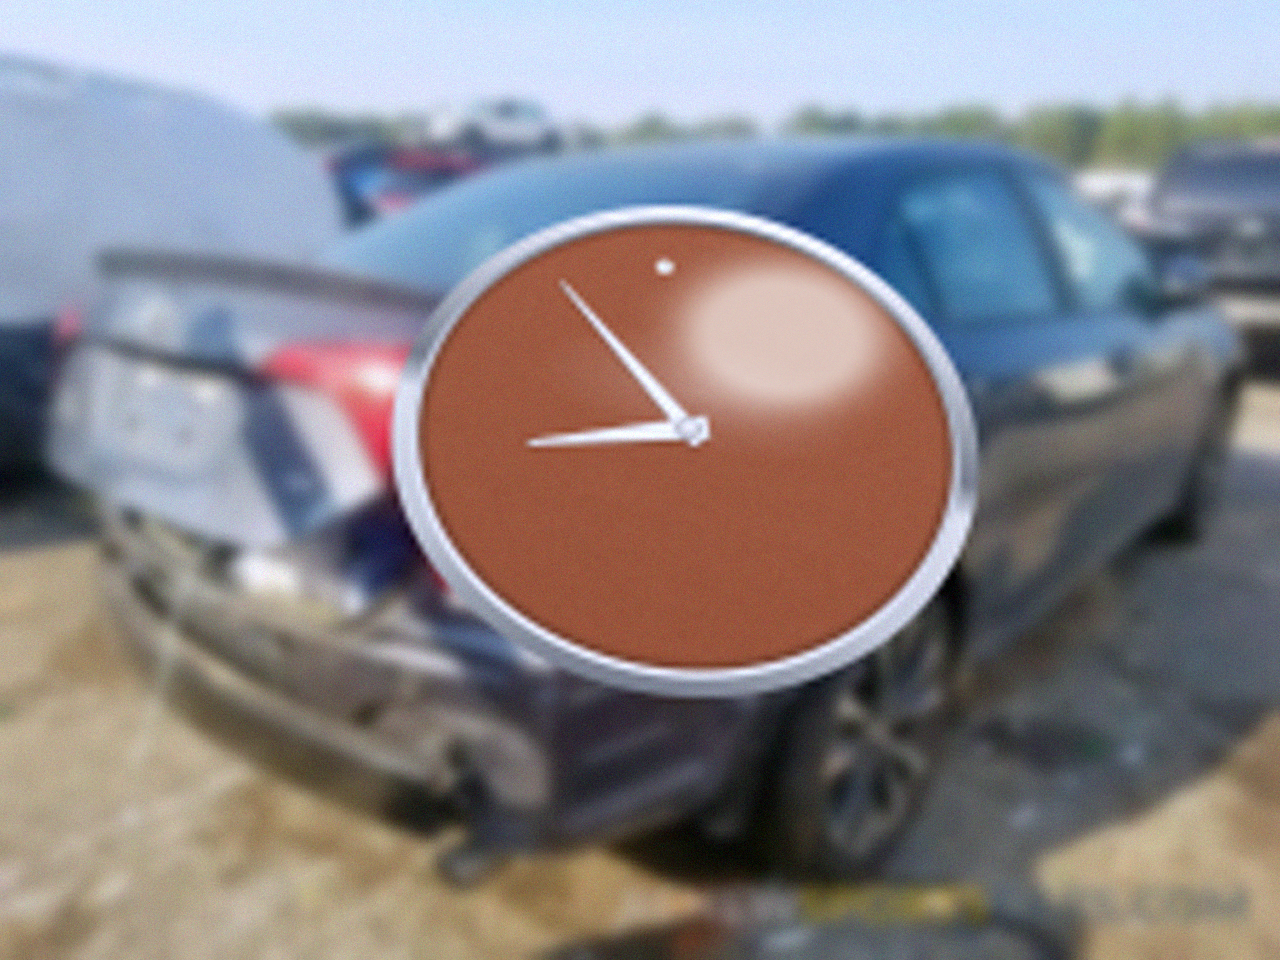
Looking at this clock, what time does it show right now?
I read 8:55
